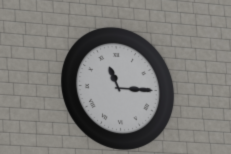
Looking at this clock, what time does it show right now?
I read 11:15
